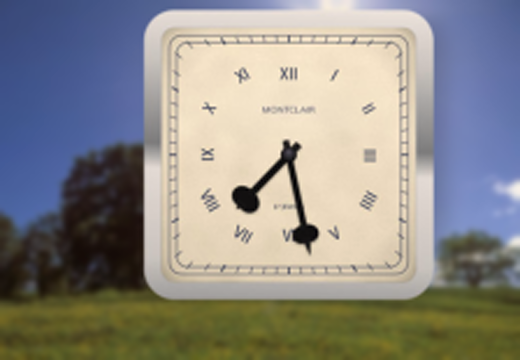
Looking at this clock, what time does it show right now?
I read 7:28
